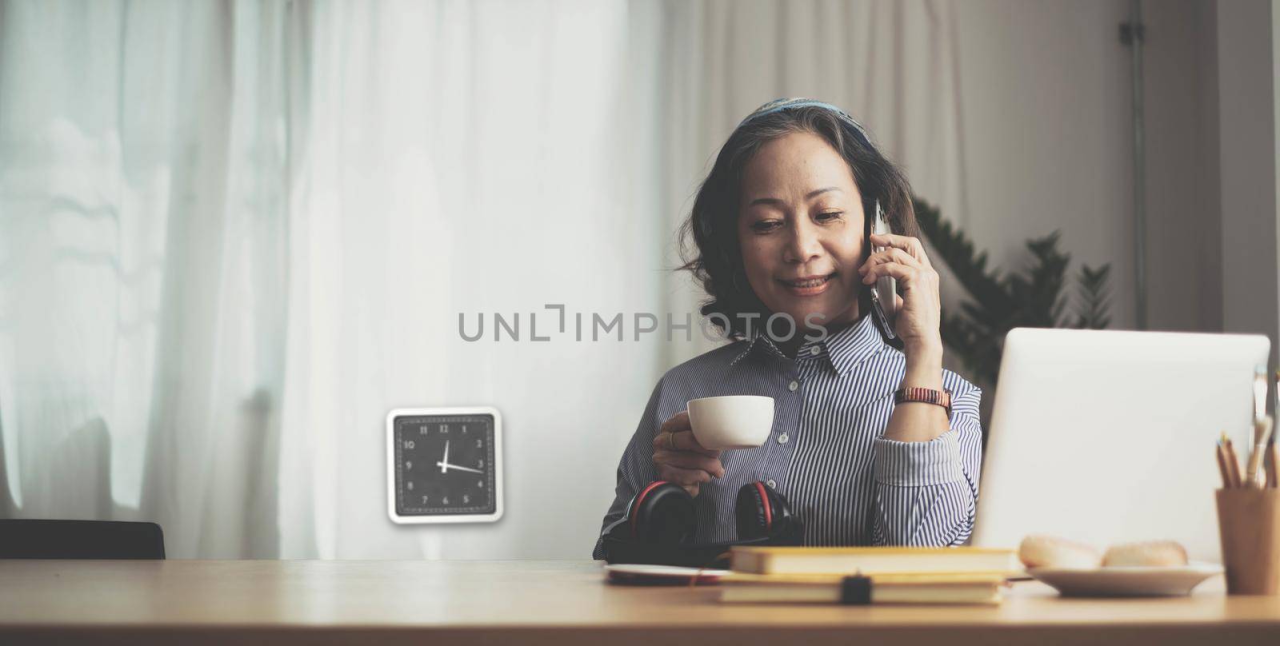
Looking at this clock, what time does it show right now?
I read 12:17
